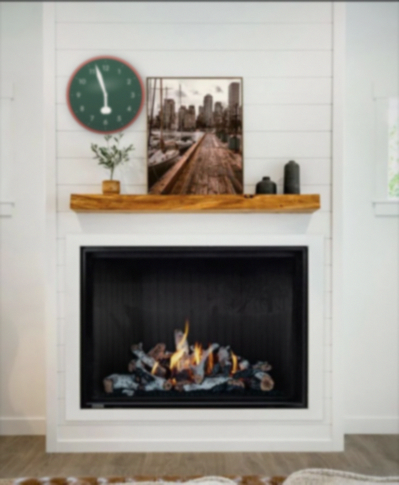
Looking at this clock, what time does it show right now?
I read 5:57
